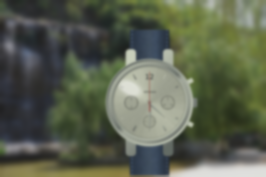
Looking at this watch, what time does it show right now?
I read 4:30
